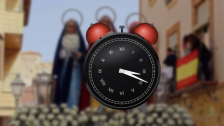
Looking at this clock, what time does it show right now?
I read 3:19
